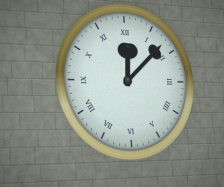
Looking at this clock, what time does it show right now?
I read 12:08
